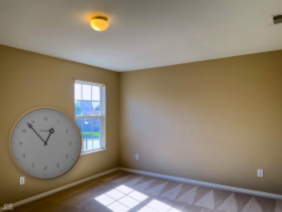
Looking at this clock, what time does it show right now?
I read 12:53
